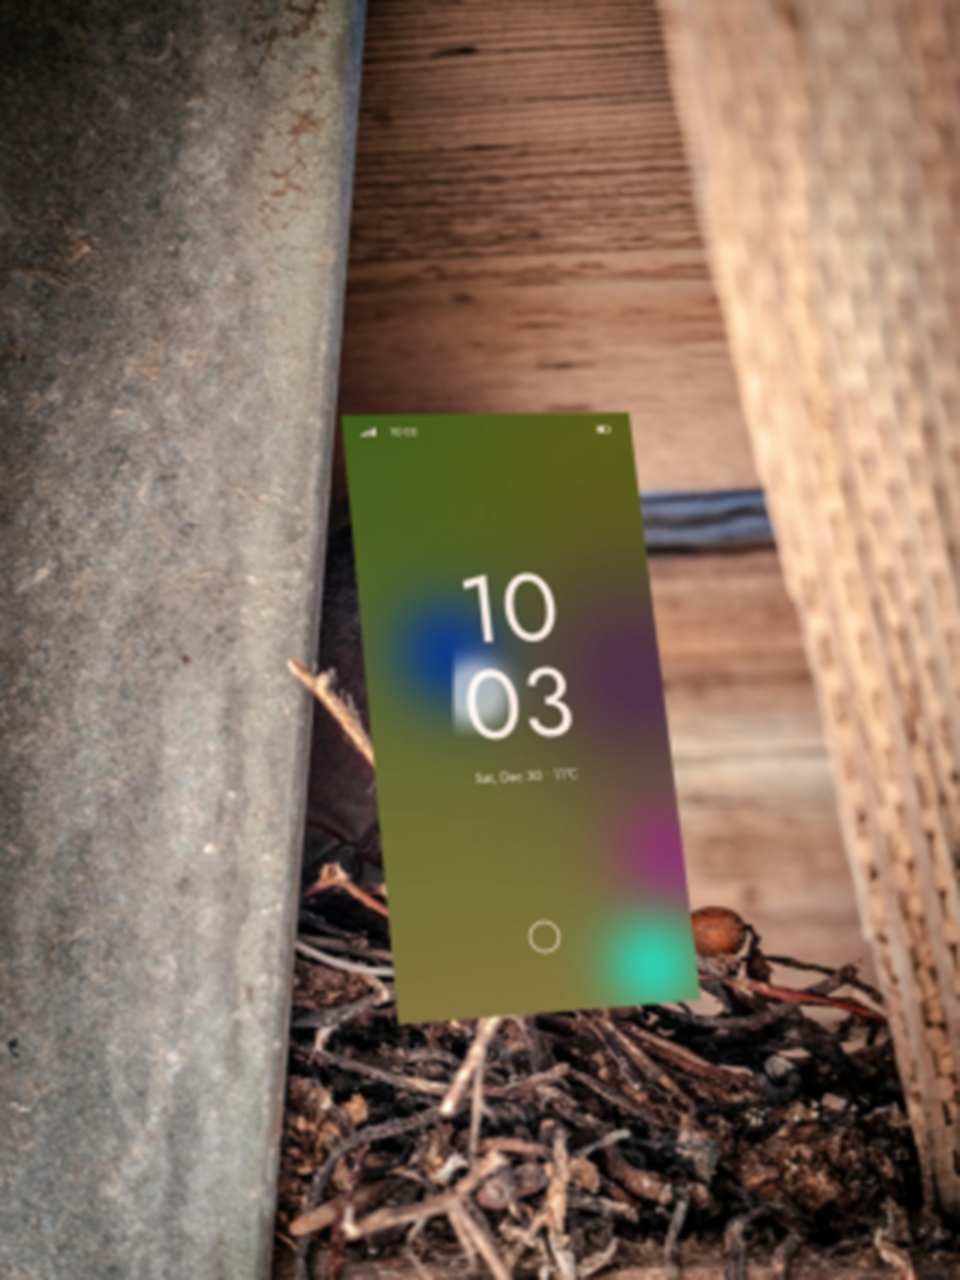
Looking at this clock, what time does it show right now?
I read 10:03
